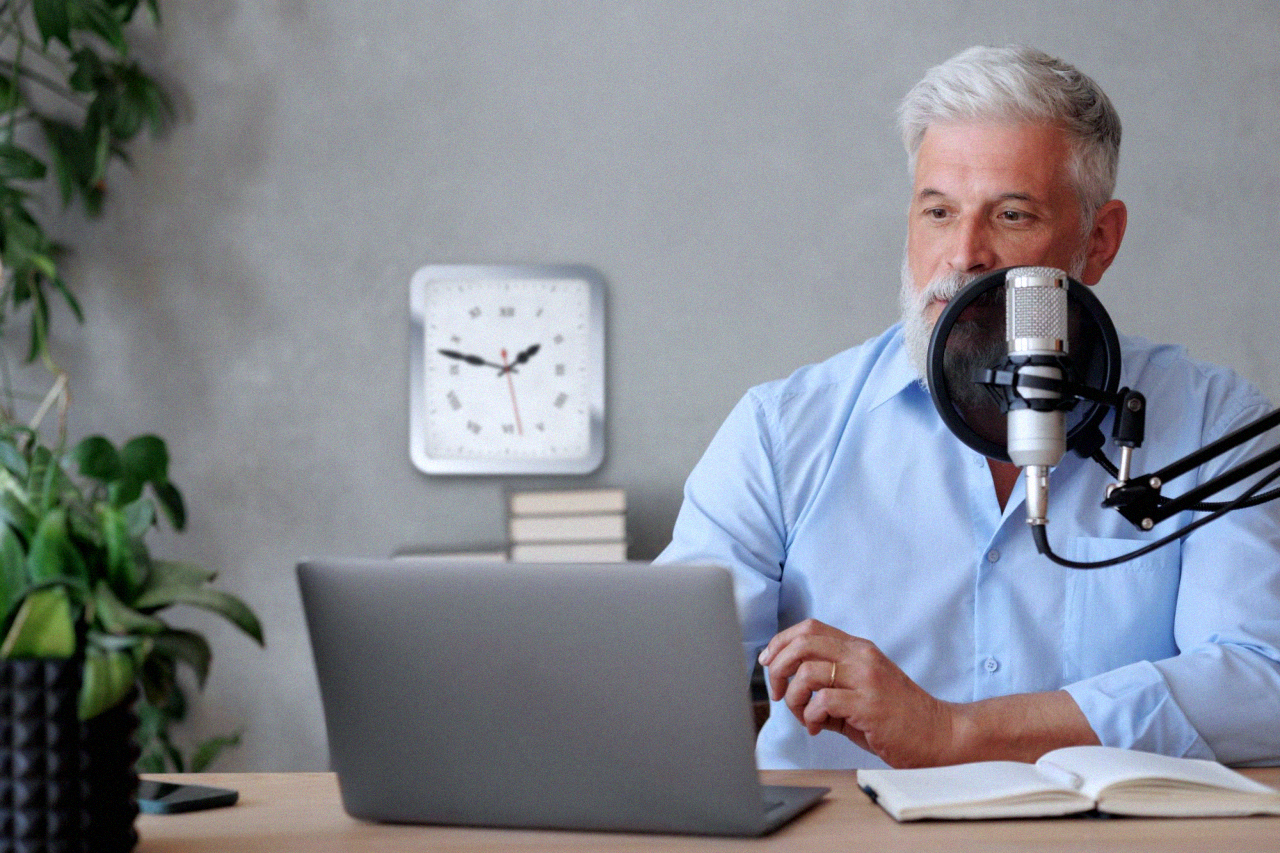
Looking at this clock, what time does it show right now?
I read 1:47:28
